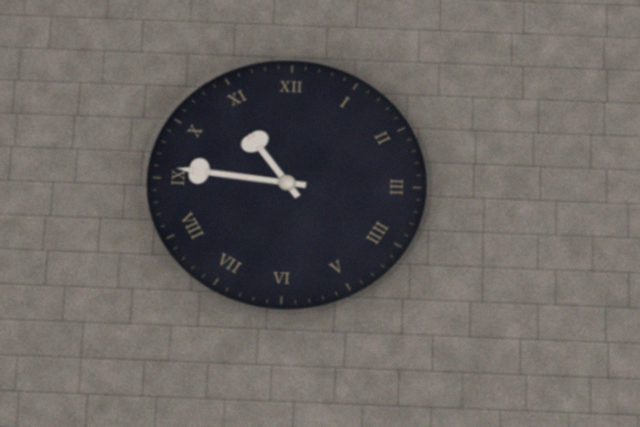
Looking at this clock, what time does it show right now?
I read 10:46
